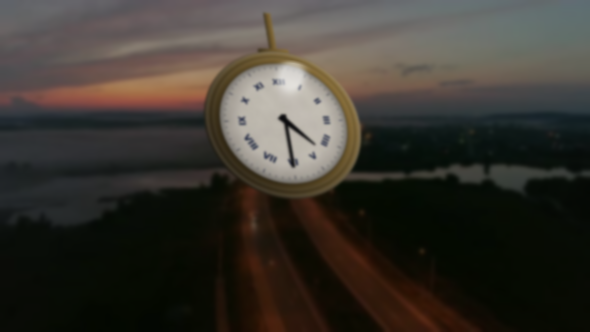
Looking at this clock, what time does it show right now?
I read 4:30
